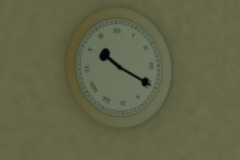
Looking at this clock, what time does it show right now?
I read 10:20
